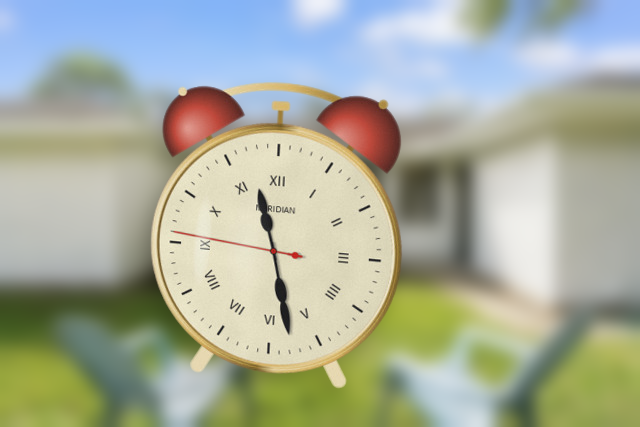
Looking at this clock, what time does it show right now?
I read 11:27:46
